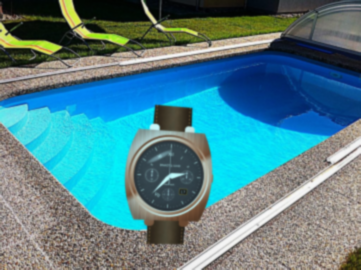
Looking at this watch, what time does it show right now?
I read 2:37
